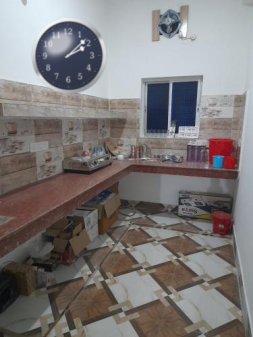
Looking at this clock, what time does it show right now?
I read 2:08
